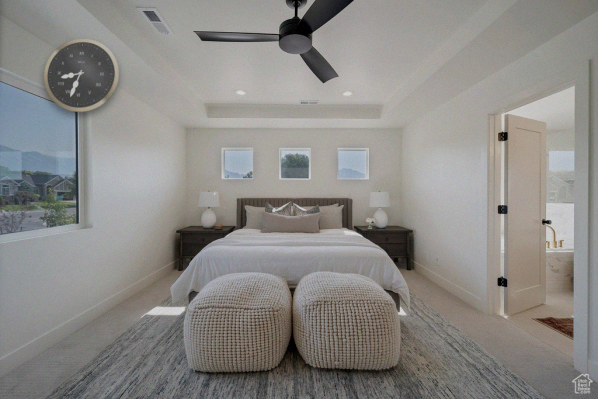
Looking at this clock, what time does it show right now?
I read 8:33
